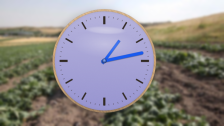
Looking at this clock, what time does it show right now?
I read 1:13
